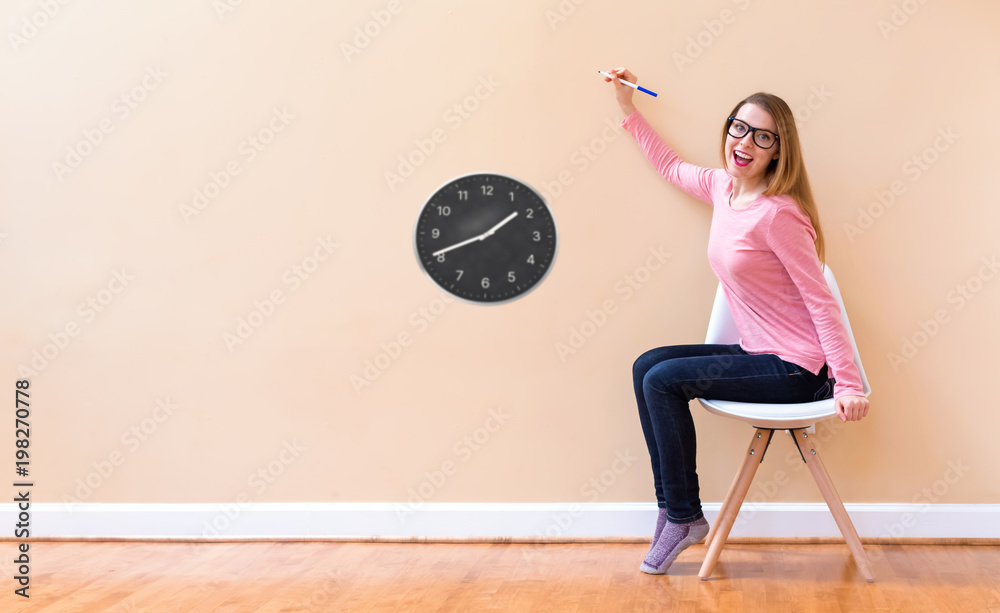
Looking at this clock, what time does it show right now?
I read 1:41
